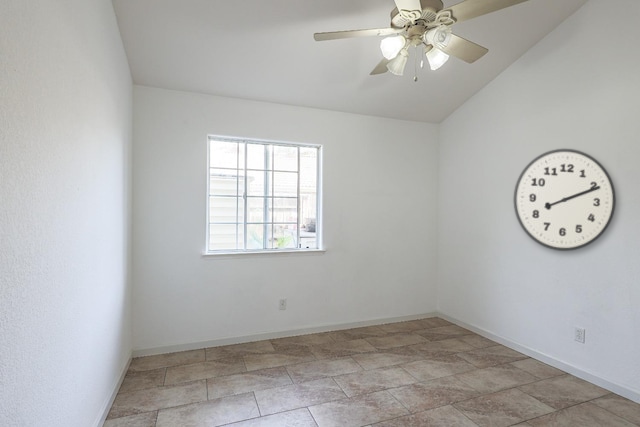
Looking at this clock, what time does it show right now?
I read 8:11
